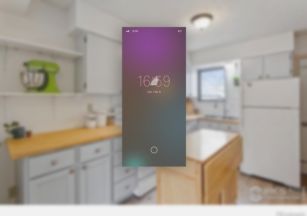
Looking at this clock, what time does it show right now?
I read 16:59
